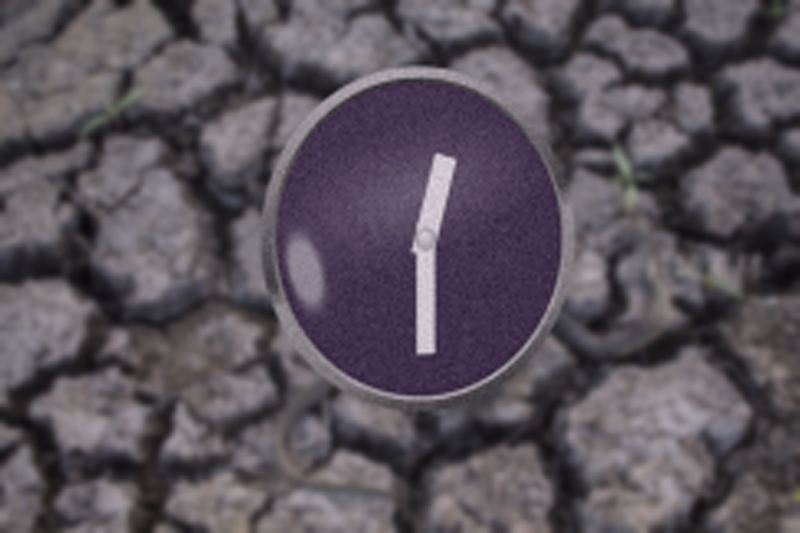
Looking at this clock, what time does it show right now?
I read 12:30
